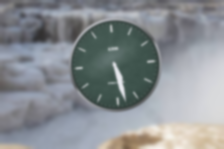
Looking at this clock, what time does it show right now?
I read 5:28
